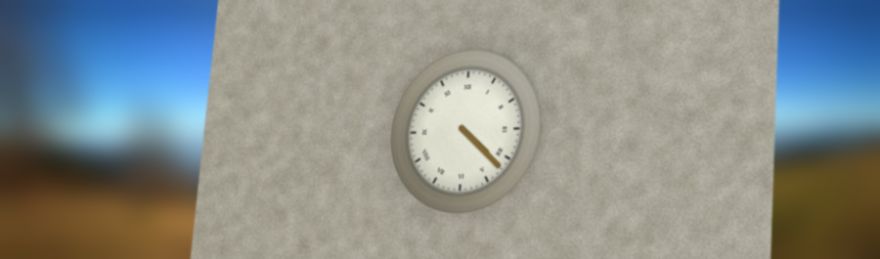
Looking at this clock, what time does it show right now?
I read 4:22
